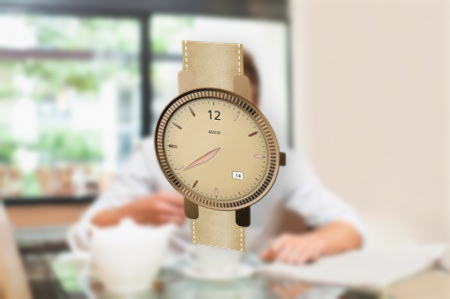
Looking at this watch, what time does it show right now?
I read 7:39
